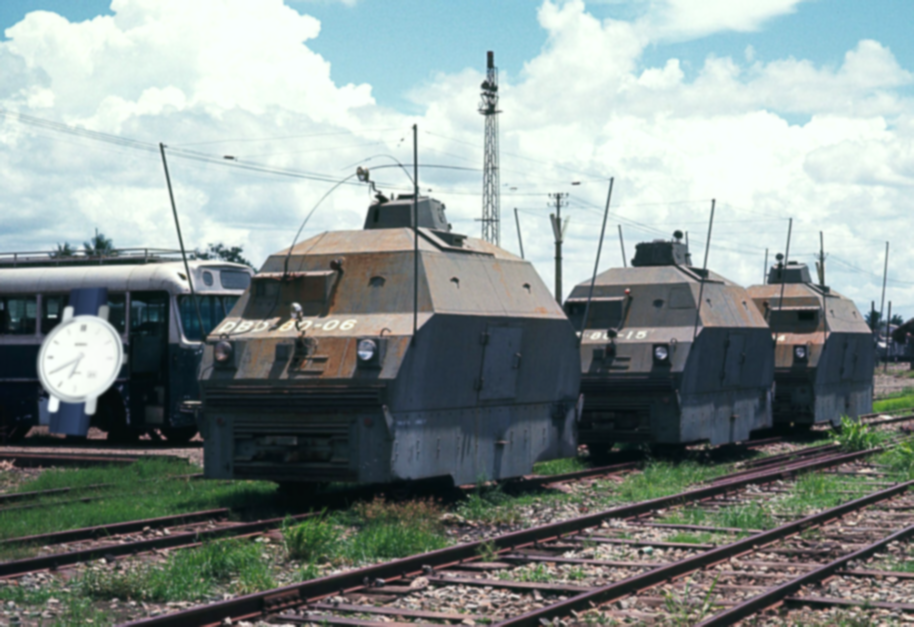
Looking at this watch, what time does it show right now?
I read 6:40
